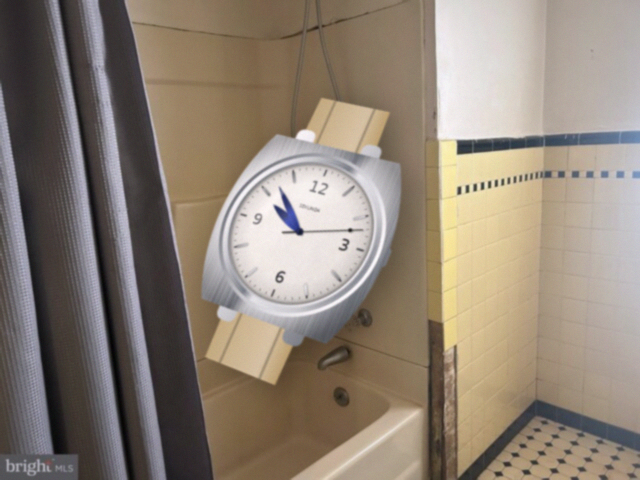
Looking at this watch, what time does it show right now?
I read 9:52:12
